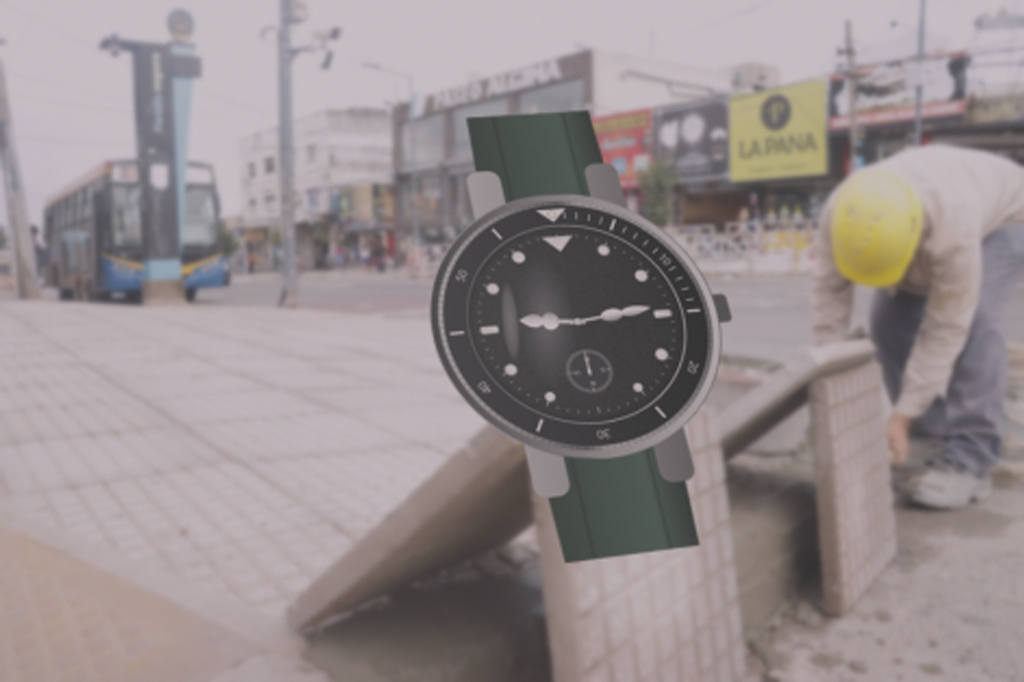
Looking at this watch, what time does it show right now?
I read 9:14
